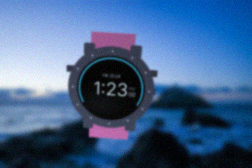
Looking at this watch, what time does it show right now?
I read 1:23
